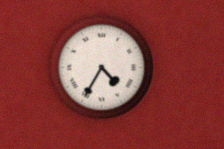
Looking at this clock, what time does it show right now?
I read 4:35
